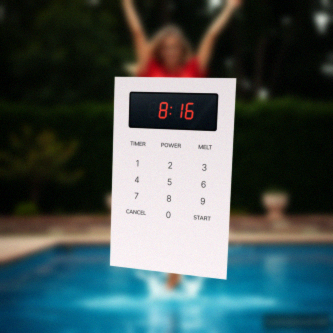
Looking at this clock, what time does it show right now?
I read 8:16
